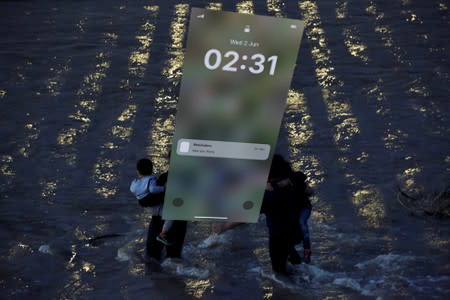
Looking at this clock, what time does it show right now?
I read 2:31
